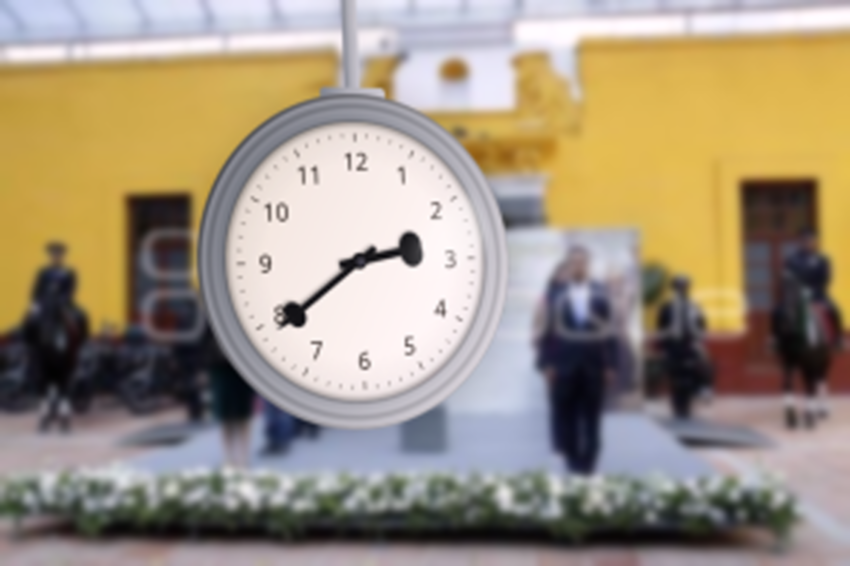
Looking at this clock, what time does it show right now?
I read 2:39
